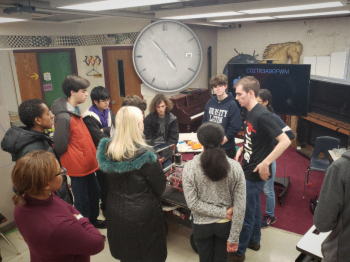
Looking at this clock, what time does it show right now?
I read 4:53
